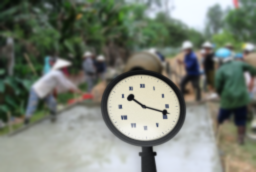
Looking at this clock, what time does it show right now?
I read 10:18
